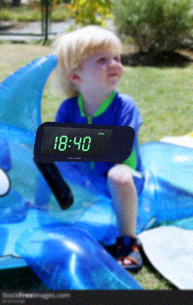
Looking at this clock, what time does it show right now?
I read 18:40
